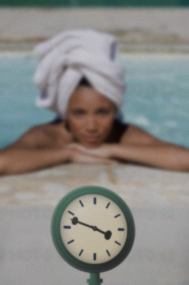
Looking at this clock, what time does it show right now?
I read 3:48
